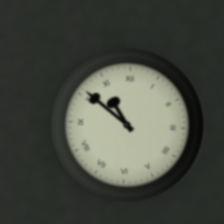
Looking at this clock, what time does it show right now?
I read 10:51
